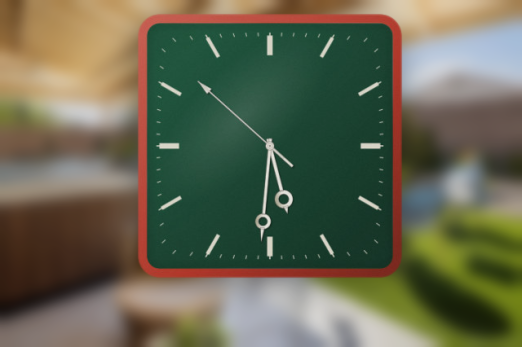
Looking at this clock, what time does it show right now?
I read 5:30:52
